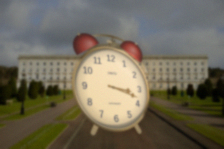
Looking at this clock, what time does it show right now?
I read 3:18
